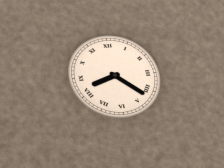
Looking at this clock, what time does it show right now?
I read 8:22
